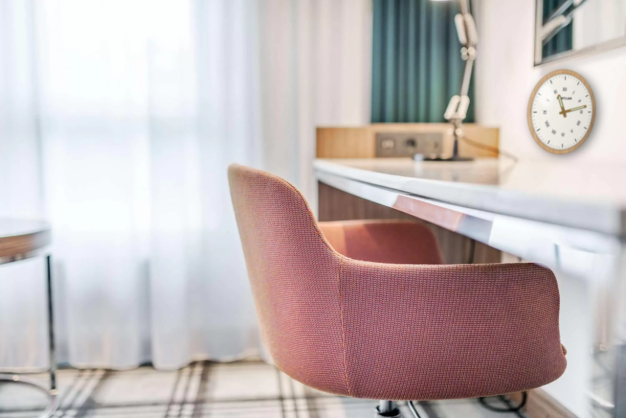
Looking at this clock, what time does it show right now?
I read 11:13
